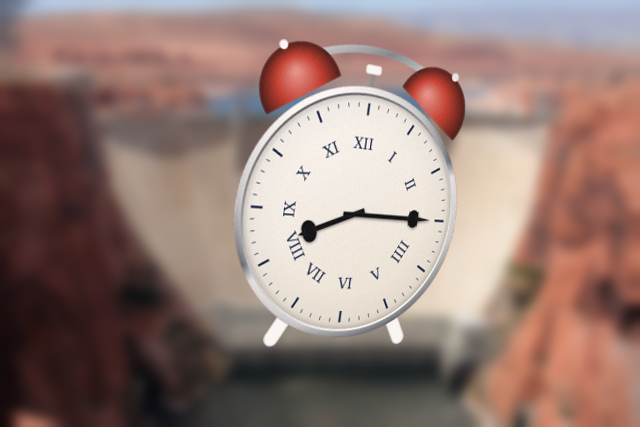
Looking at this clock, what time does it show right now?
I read 8:15
